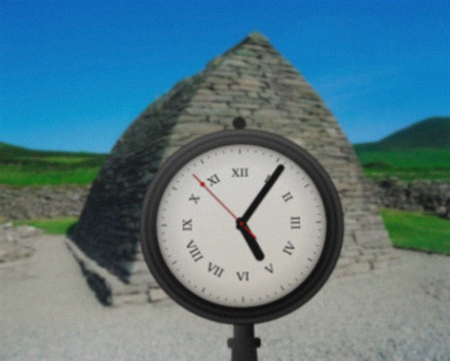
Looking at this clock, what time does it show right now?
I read 5:05:53
